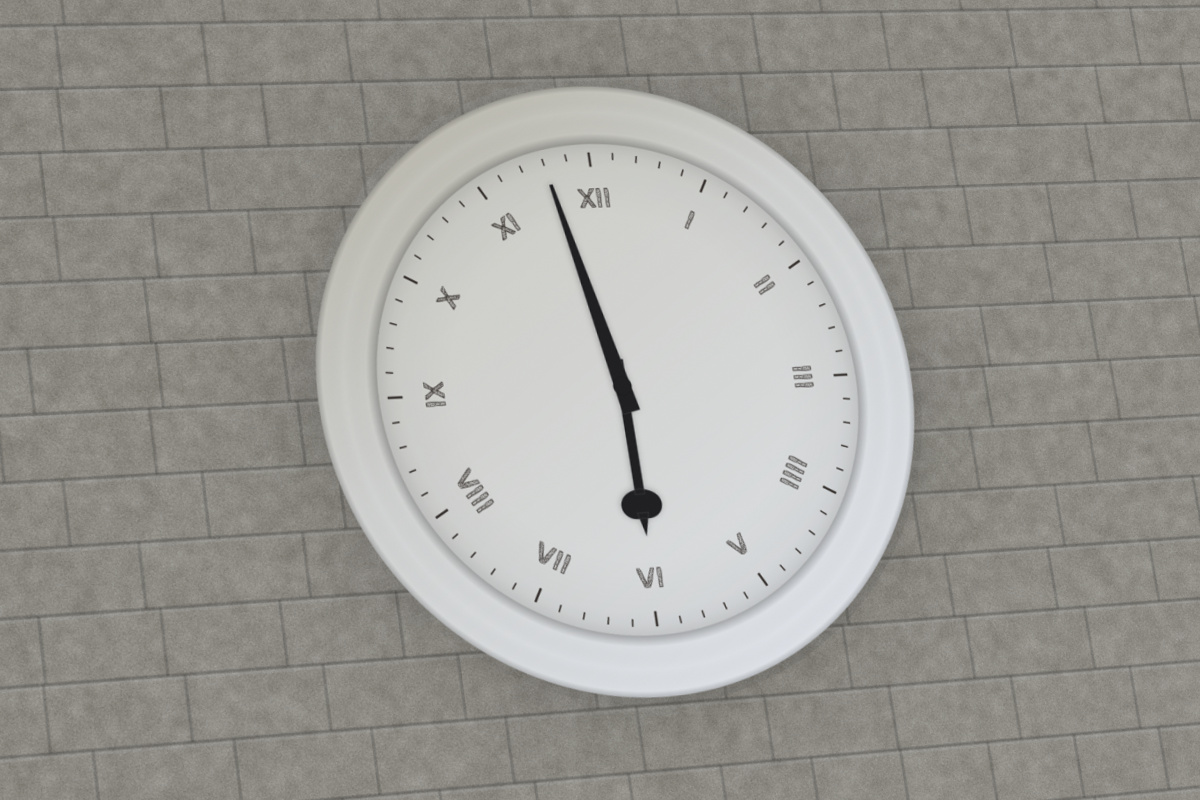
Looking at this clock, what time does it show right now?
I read 5:58
